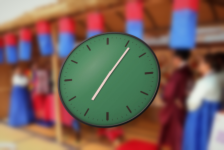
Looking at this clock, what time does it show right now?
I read 7:06
